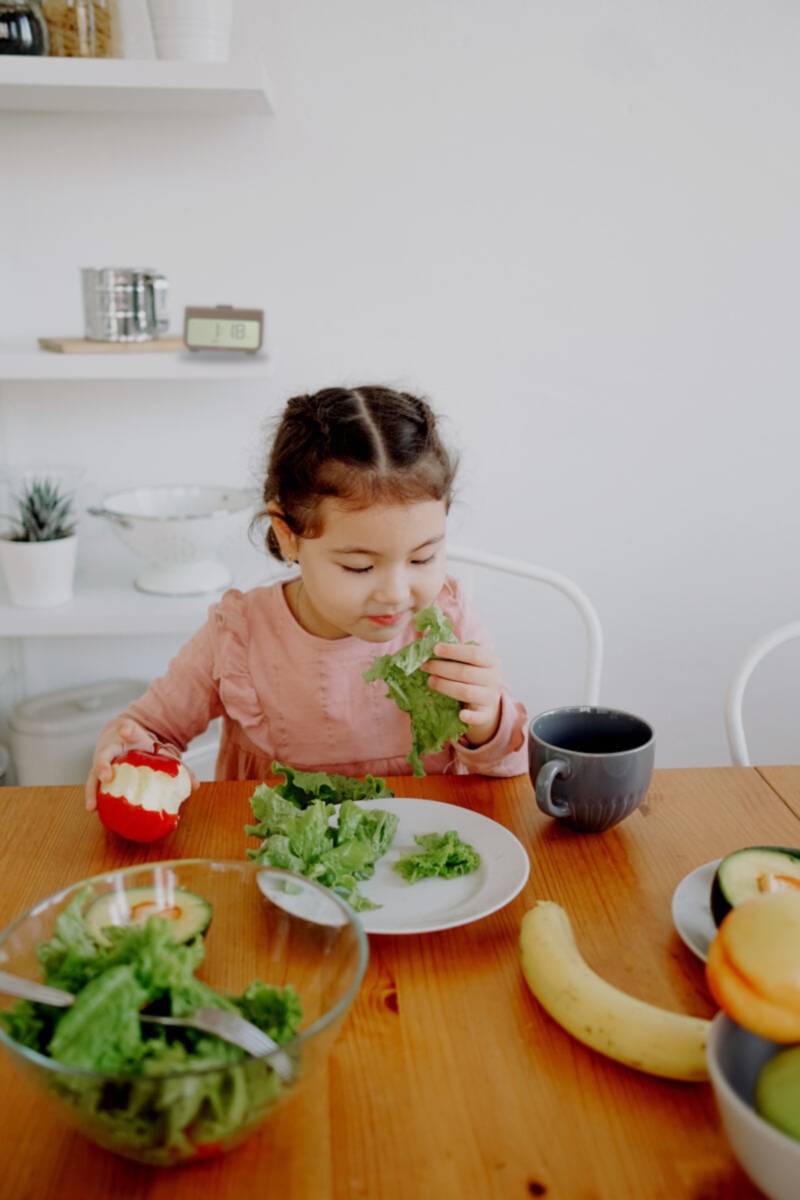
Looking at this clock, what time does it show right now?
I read 1:18
